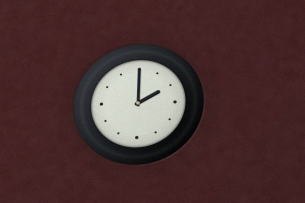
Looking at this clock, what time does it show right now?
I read 2:00
